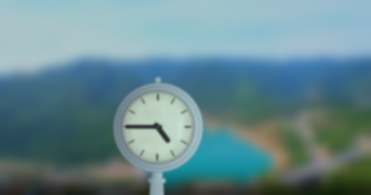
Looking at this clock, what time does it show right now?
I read 4:45
